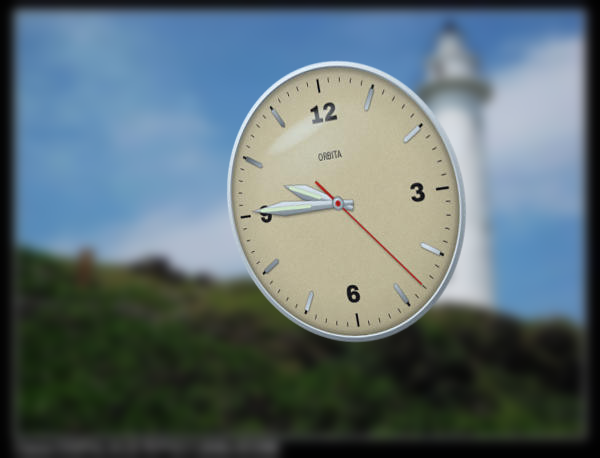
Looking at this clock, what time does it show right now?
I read 9:45:23
